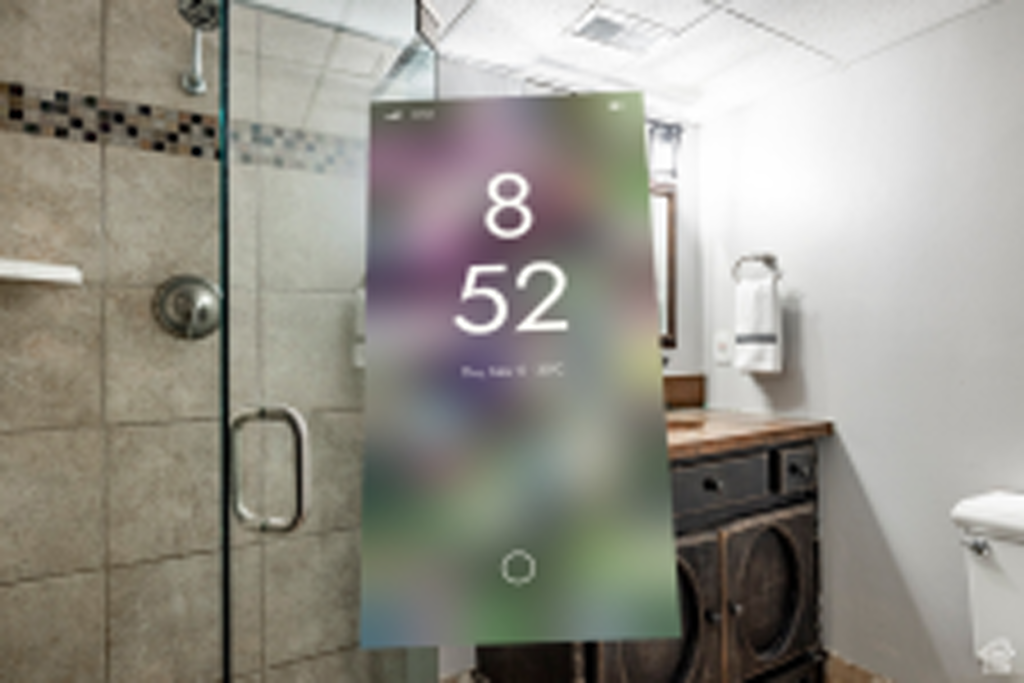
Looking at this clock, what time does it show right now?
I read 8:52
